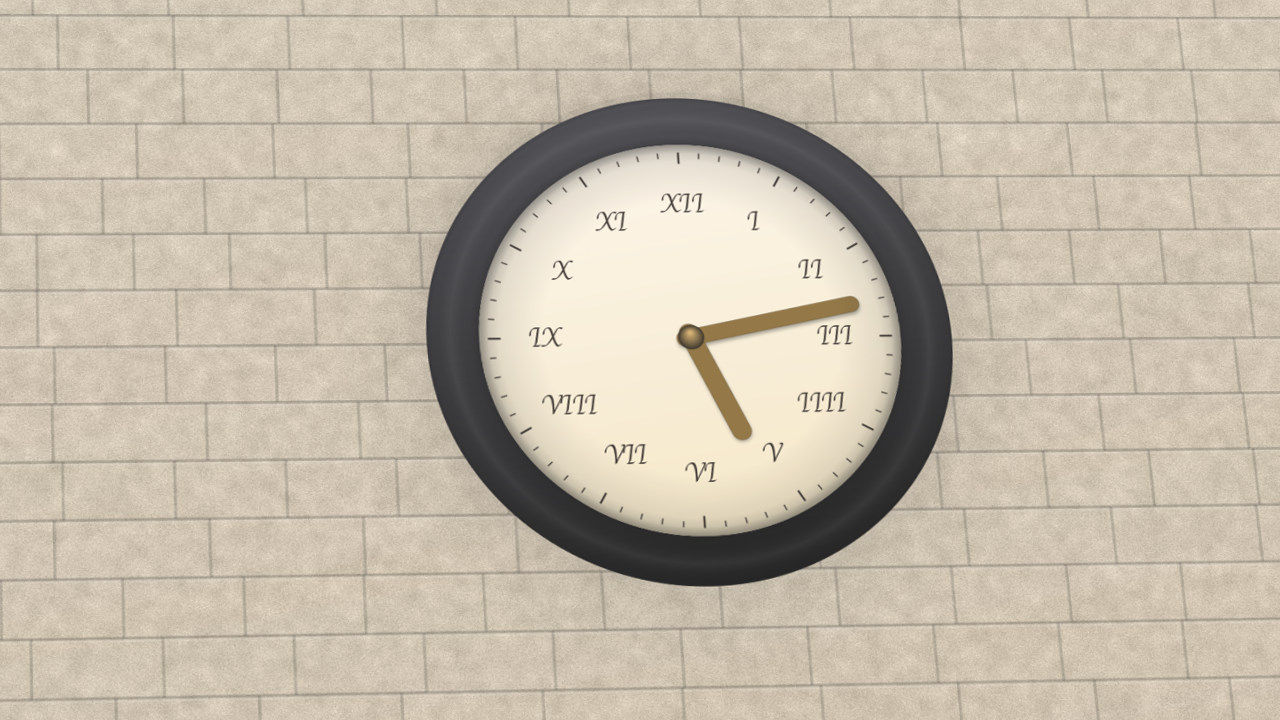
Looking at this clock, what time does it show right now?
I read 5:13
